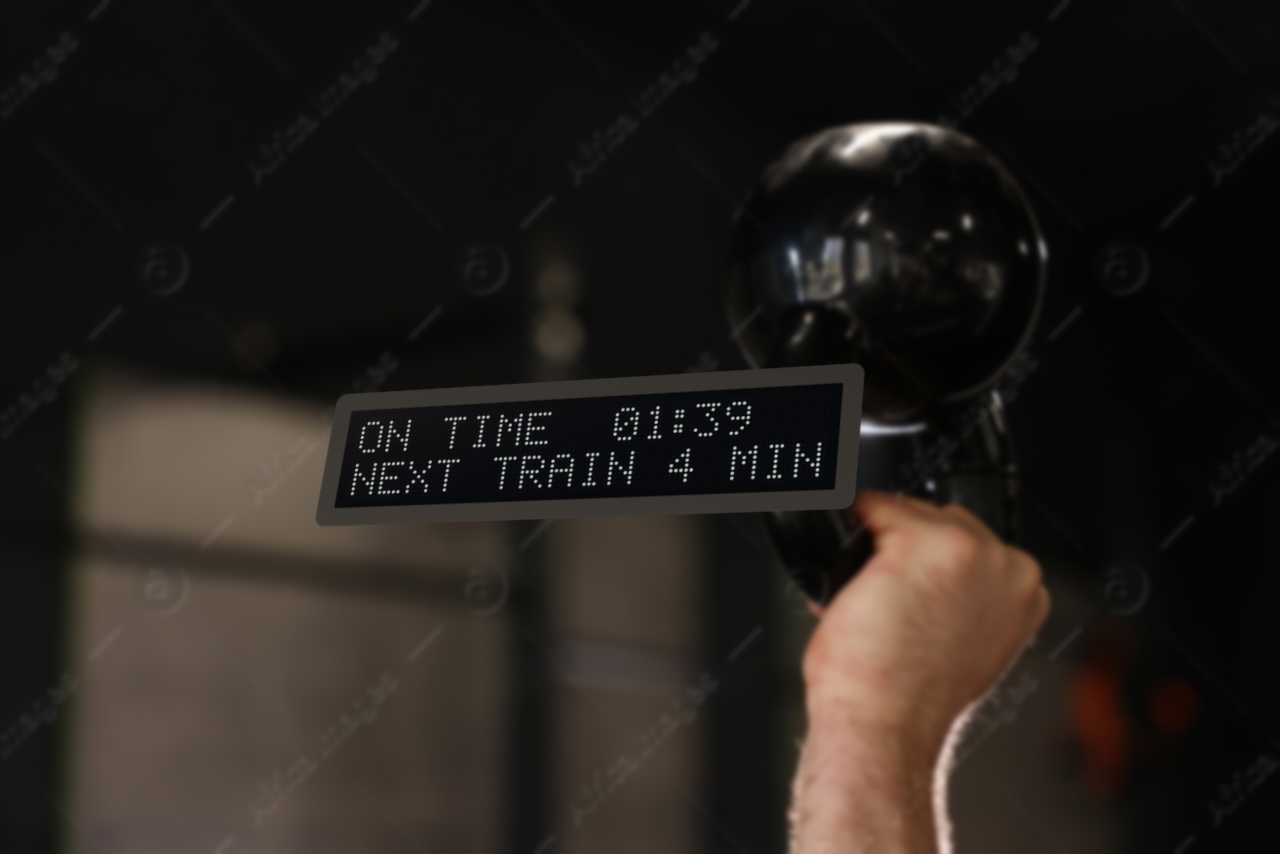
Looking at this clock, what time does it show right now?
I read 1:39
